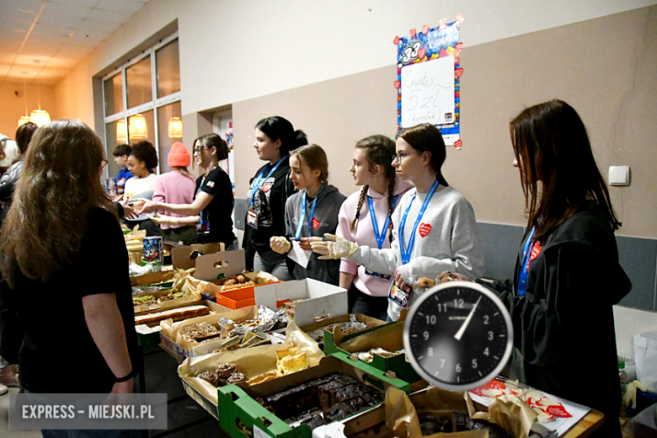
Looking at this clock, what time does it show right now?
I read 1:05
